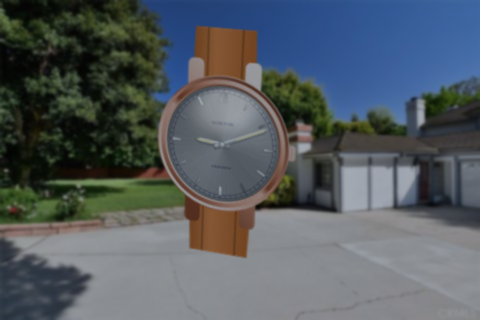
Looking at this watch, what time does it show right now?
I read 9:11
